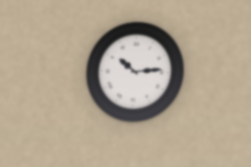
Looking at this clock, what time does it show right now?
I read 10:14
